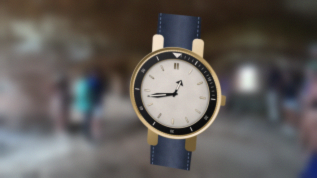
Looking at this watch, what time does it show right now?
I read 12:43
